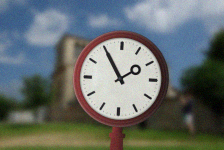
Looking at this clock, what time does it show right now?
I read 1:55
